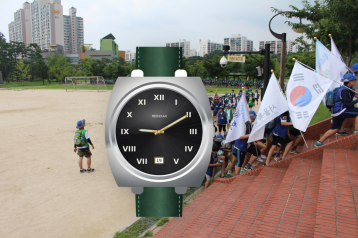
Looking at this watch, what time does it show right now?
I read 9:10
